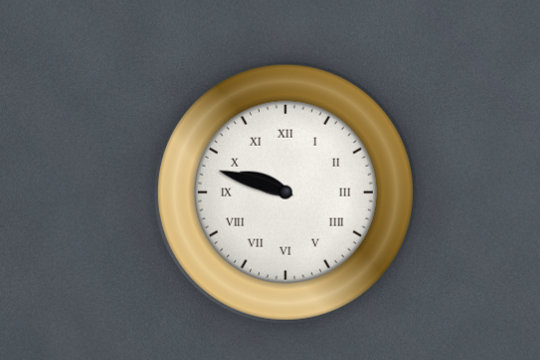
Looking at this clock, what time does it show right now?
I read 9:48
